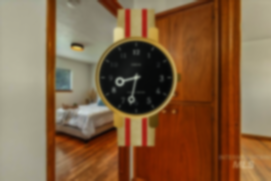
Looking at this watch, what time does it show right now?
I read 8:32
